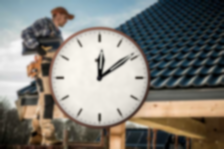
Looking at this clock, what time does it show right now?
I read 12:09
